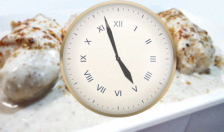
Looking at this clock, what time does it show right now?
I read 4:57
